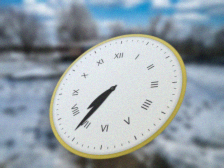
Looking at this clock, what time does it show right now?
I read 7:36
